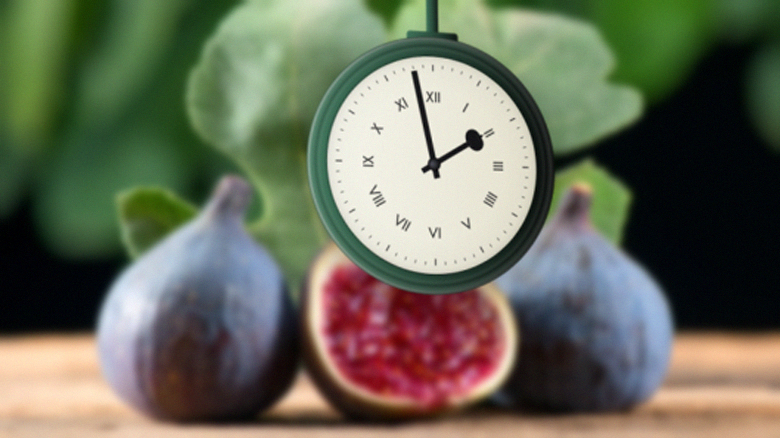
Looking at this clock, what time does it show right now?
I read 1:58
